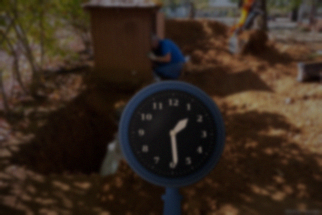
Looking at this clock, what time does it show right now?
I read 1:29
